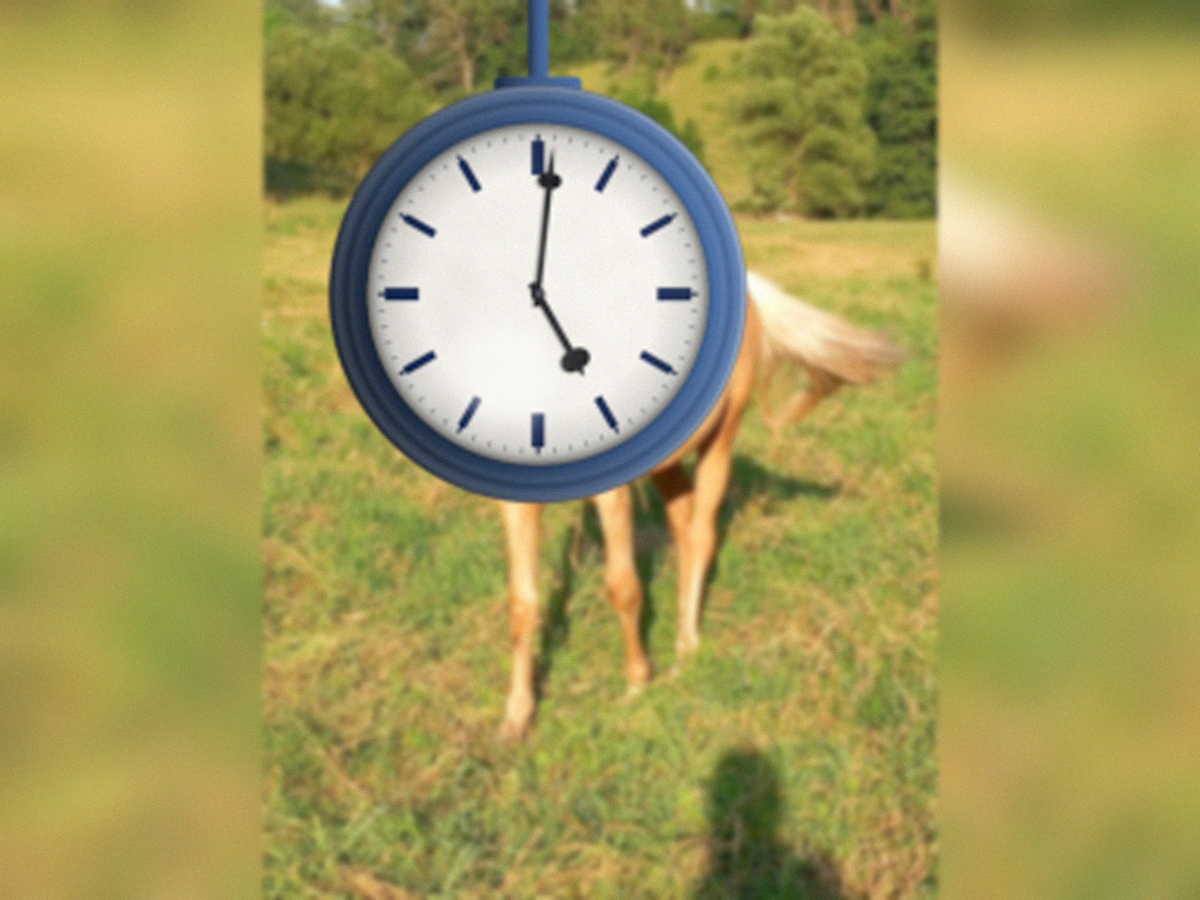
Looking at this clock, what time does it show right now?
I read 5:01
